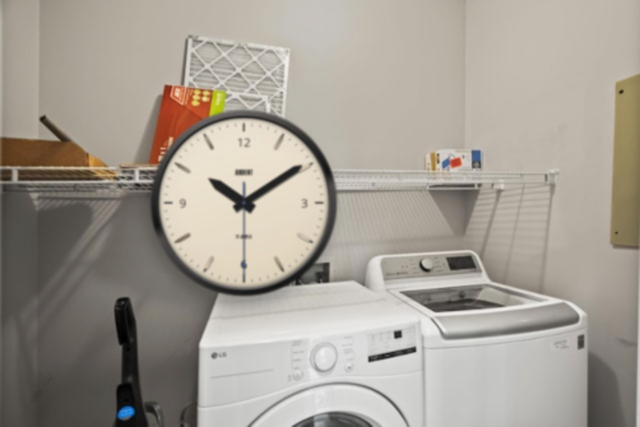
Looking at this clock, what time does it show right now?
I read 10:09:30
